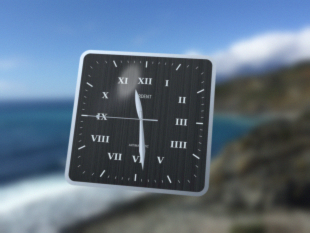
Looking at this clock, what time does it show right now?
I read 11:28:45
